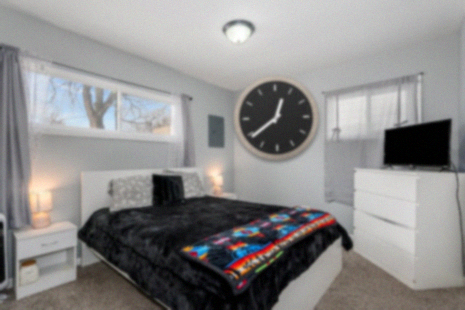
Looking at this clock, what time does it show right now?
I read 12:39
